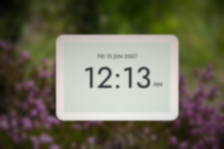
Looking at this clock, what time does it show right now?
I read 12:13
